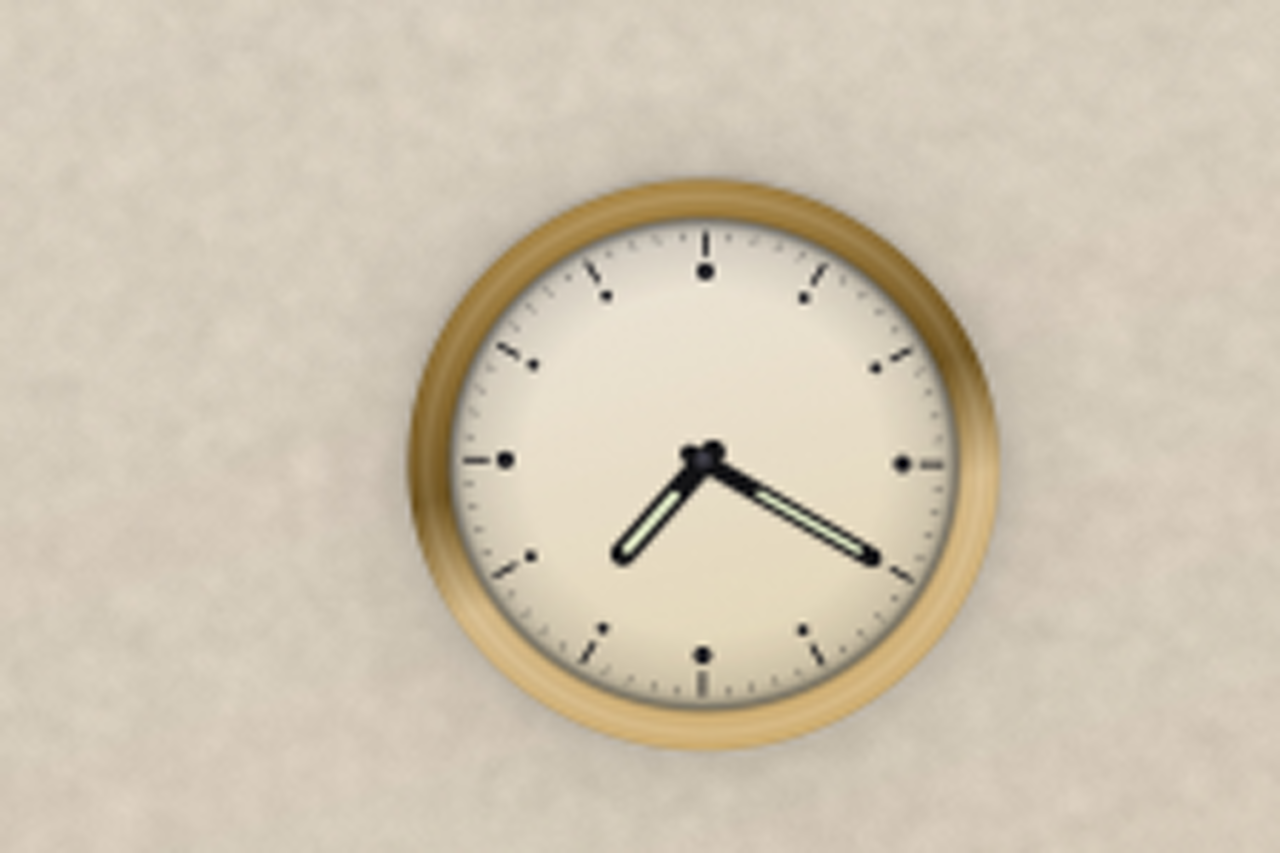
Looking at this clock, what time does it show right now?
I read 7:20
